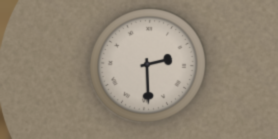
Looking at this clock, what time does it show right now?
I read 2:29
